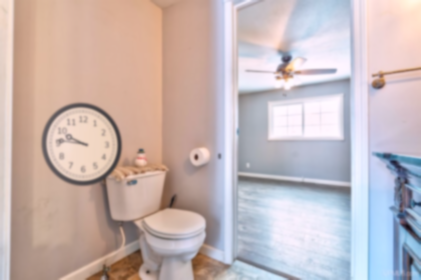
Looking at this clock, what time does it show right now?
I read 9:46
